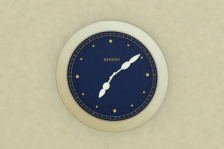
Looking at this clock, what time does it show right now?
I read 7:09
